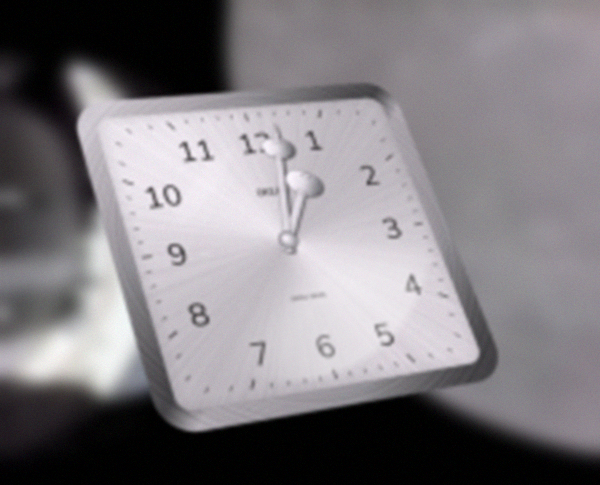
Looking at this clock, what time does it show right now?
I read 1:02
